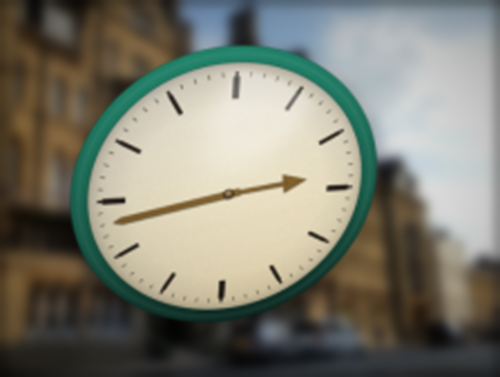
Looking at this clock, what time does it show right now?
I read 2:43
